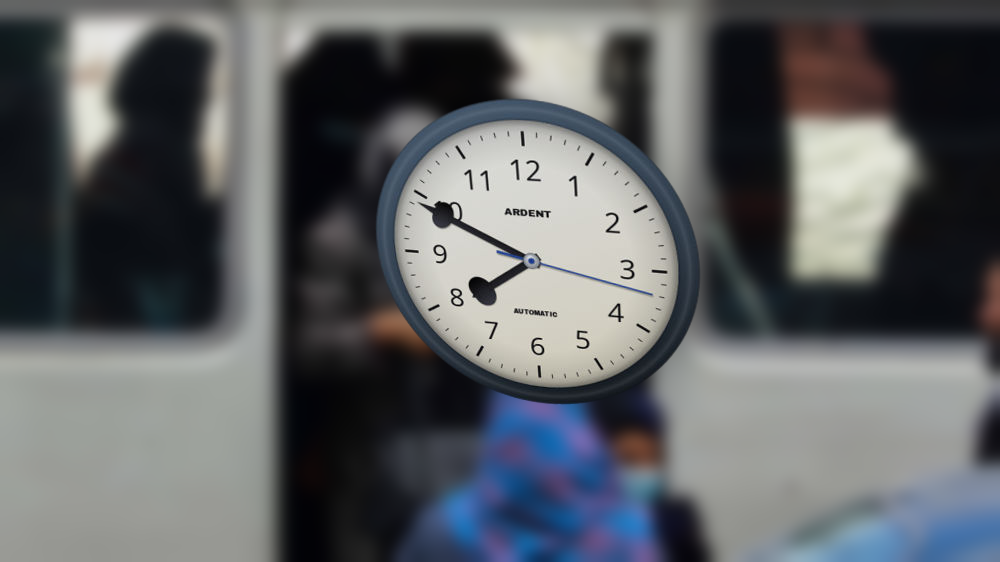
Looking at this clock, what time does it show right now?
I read 7:49:17
